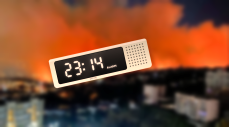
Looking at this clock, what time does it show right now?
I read 23:14
